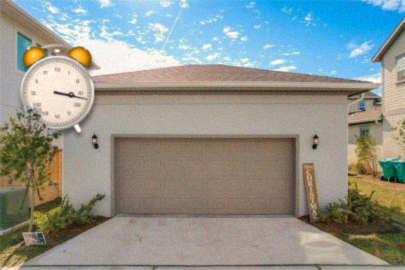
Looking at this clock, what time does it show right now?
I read 3:17
